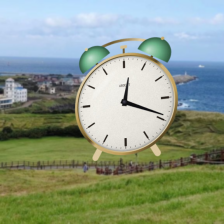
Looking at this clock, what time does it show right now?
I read 12:19
